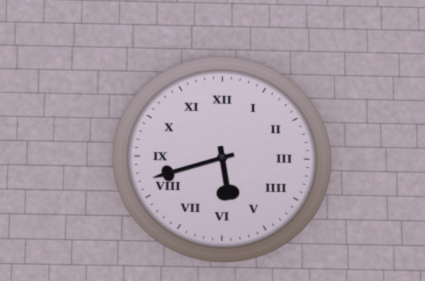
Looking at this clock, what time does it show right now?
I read 5:42
